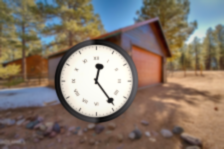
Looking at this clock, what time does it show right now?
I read 12:24
